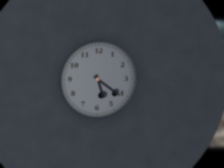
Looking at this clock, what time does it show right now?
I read 5:21
